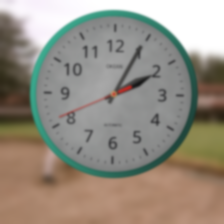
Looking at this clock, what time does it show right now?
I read 2:04:41
